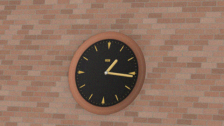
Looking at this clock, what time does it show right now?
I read 1:16
